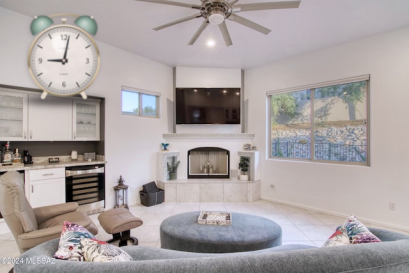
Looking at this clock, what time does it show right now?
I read 9:02
